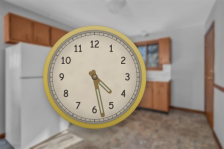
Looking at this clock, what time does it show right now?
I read 4:28
